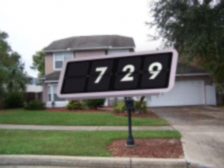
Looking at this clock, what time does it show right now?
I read 7:29
